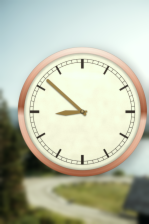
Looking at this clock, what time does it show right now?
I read 8:52
